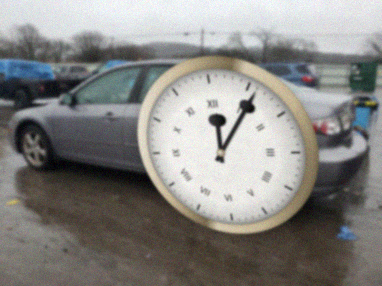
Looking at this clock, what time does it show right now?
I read 12:06
